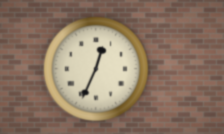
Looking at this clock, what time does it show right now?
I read 12:34
